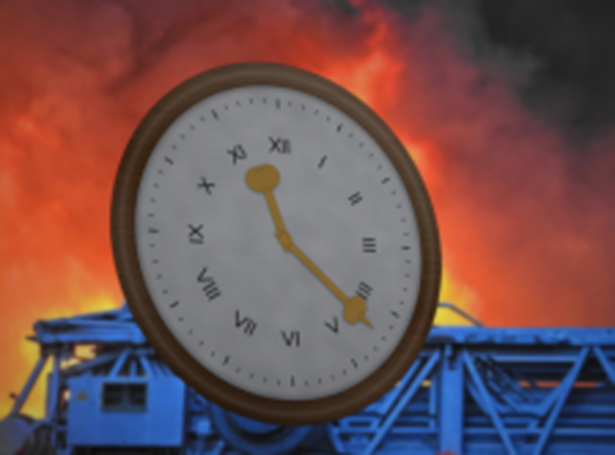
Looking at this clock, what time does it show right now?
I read 11:22
